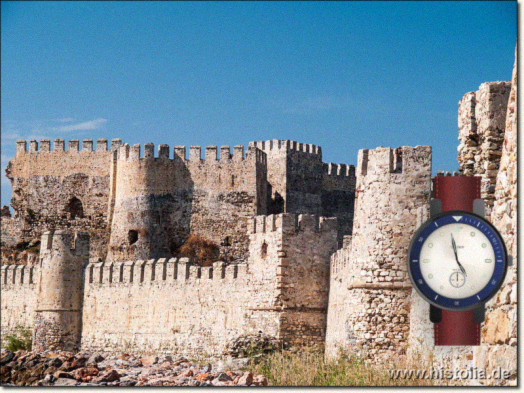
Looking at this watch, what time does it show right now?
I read 4:58
